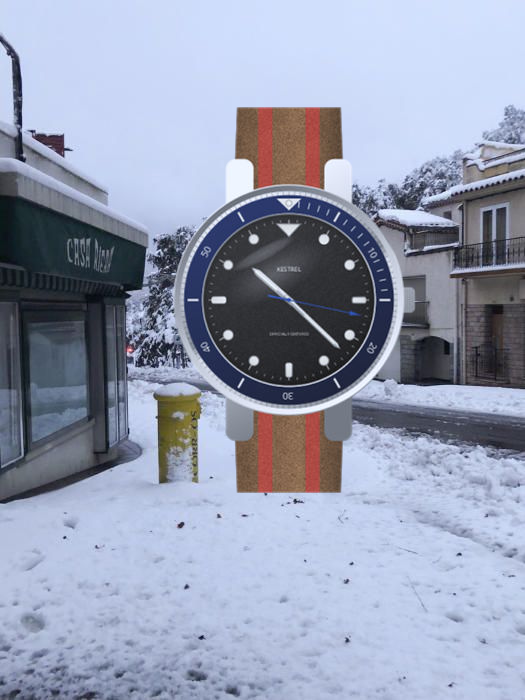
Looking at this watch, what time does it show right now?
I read 10:22:17
